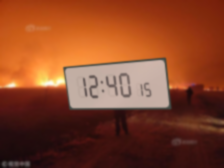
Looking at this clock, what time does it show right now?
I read 12:40:15
